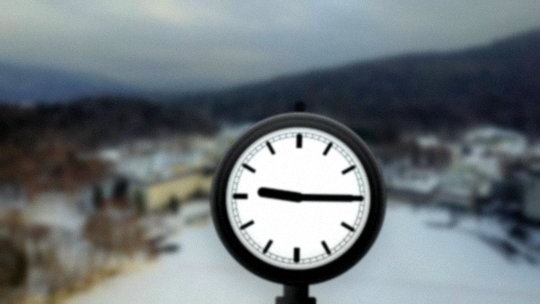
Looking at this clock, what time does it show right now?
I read 9:15
